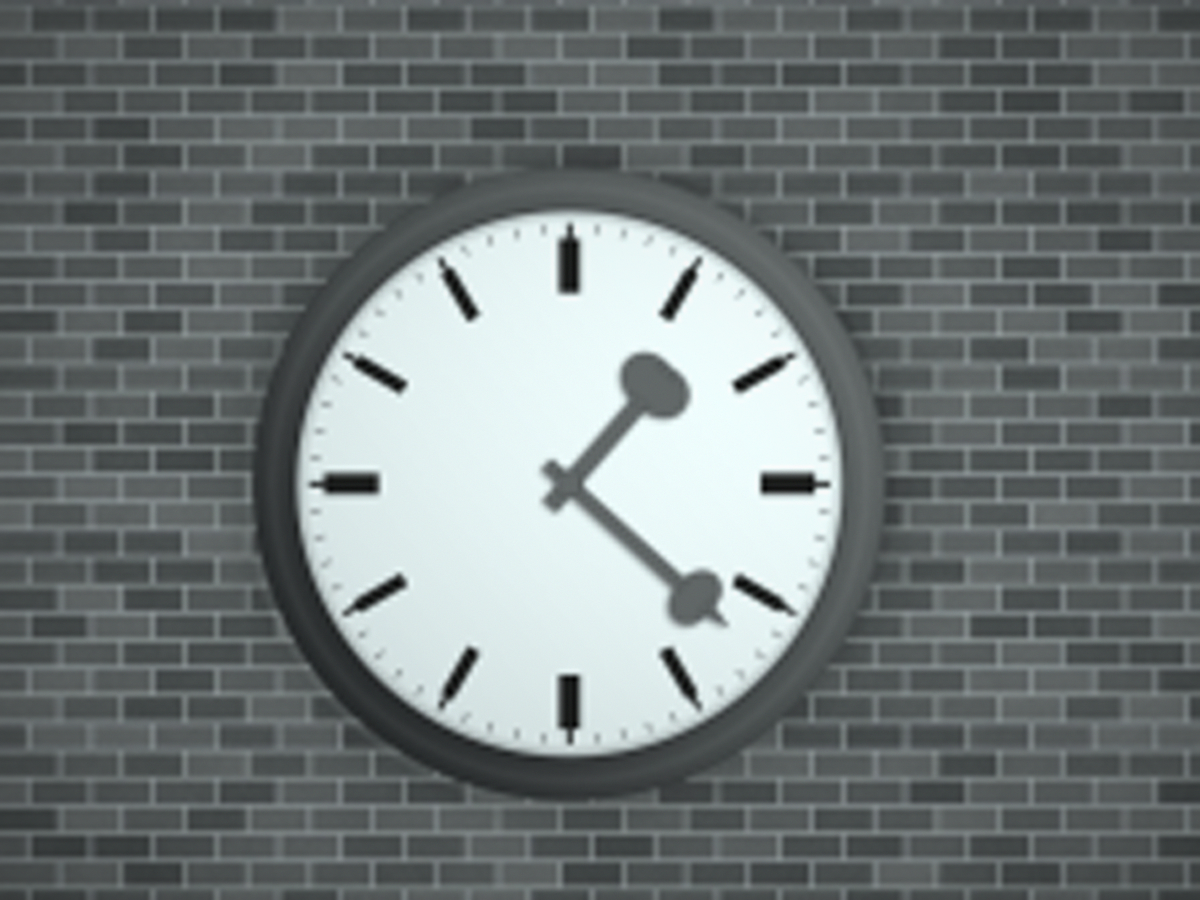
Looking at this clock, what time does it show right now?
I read 1:22
